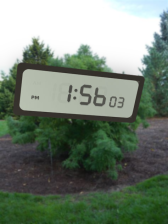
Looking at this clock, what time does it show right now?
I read 1:56:03
